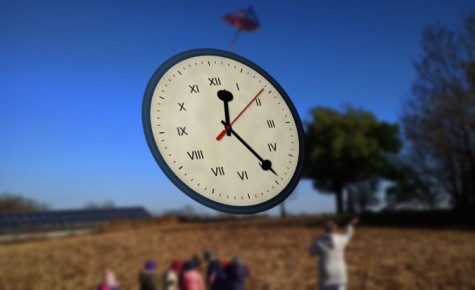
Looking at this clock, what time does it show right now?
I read 12:24:09
